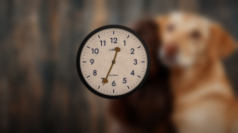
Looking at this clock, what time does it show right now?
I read 12:34
